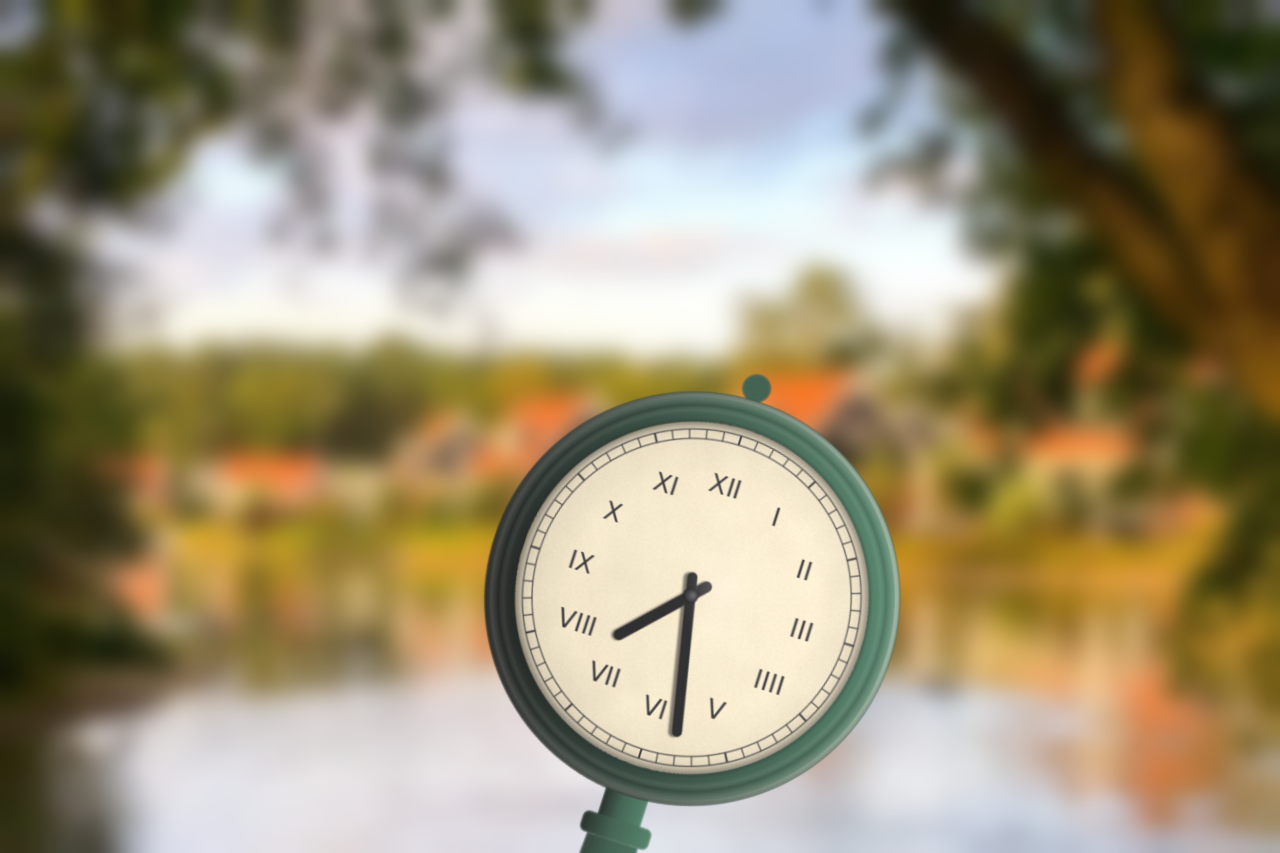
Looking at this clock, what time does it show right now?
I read 7:28
